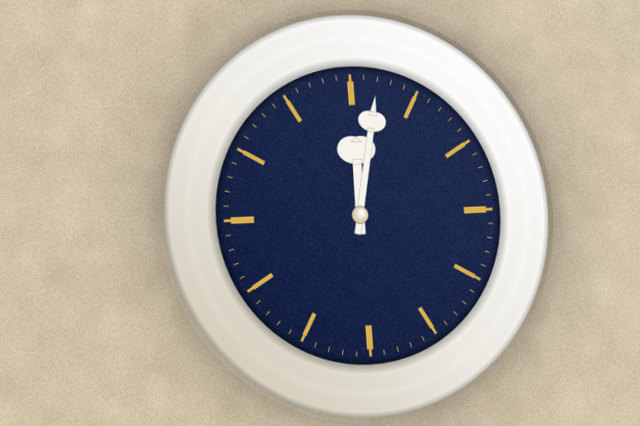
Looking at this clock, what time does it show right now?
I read 12:02
